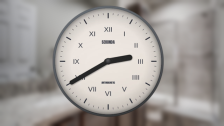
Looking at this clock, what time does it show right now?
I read 2:40
